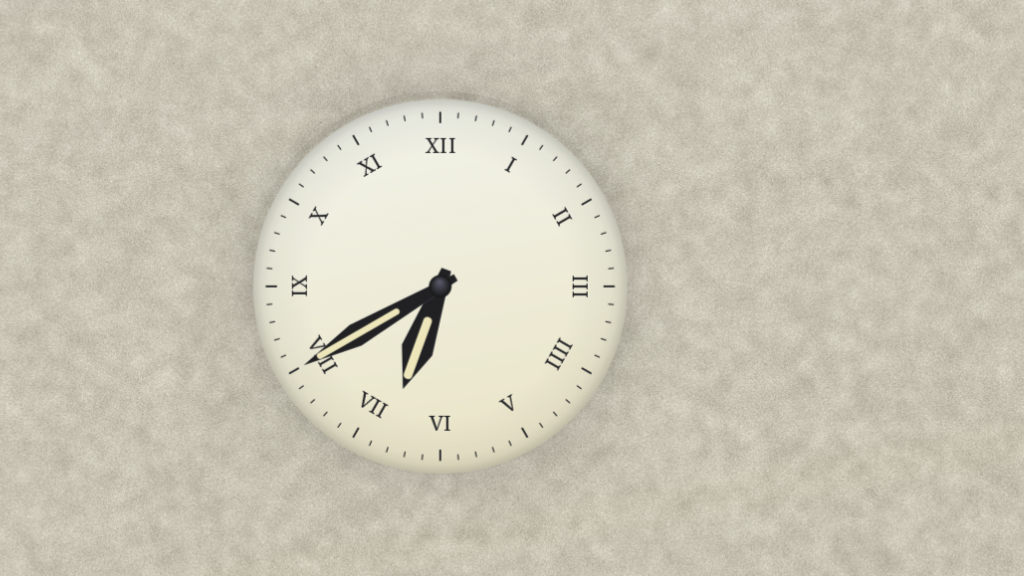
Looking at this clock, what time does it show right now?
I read 6:40
